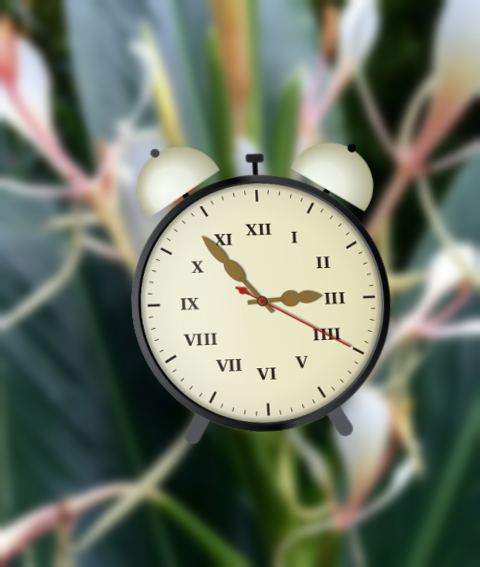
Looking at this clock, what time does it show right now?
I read 2:53:20
